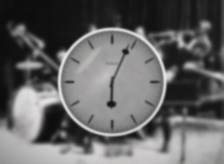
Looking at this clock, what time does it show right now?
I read 6:04
